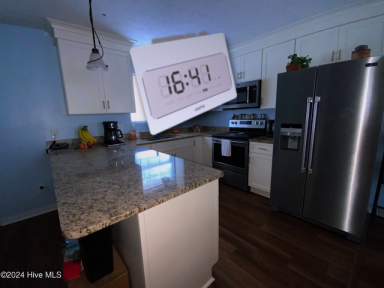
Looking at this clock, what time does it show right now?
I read 16:41
